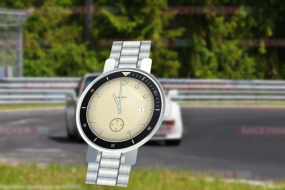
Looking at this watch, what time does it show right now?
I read 10:59
